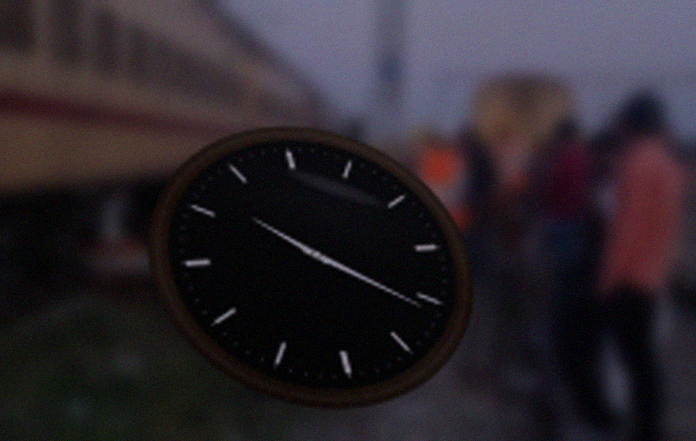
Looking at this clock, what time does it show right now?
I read 10:21
